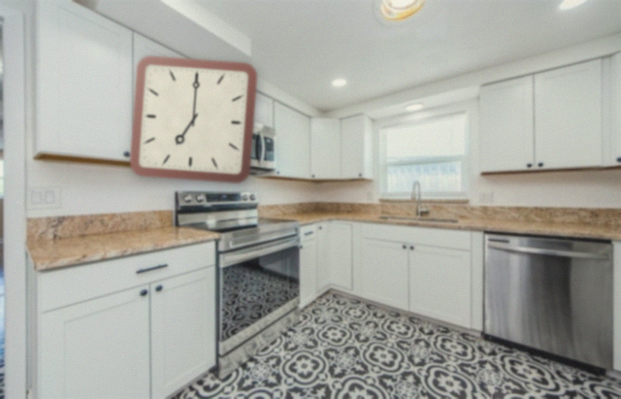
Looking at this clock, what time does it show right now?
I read 7:00
